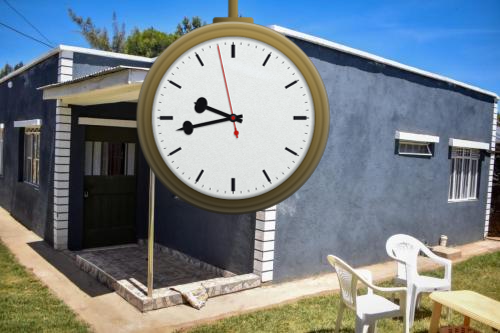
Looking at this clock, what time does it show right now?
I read 9:42:58
